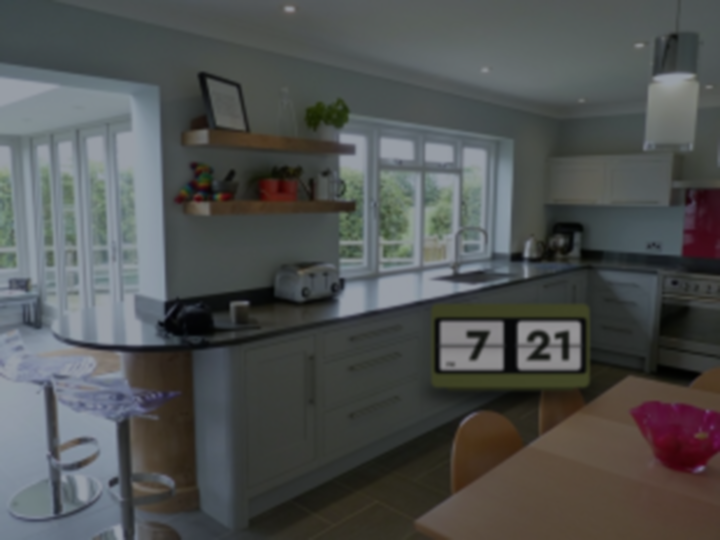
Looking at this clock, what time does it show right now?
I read 7:21
